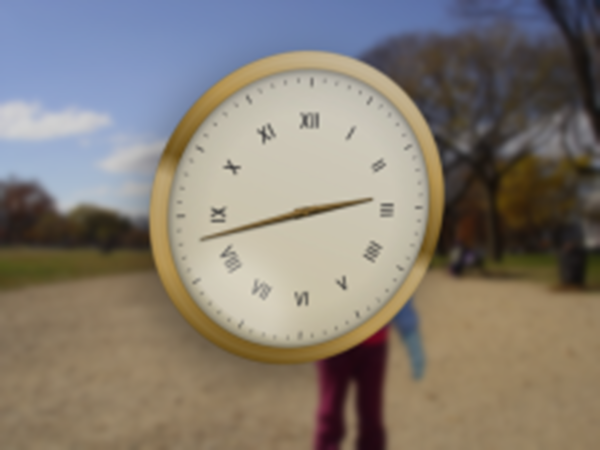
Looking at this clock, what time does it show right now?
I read 2:43
